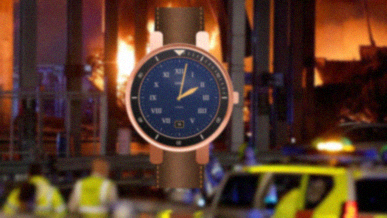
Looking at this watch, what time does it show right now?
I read 2:02
